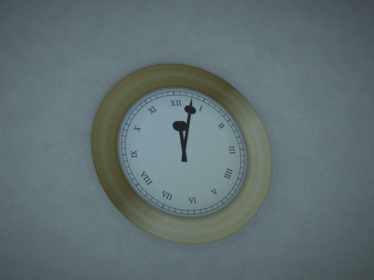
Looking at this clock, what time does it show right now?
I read 12:03
